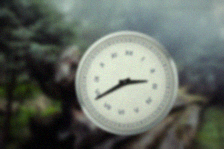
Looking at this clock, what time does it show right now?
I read 2:39
